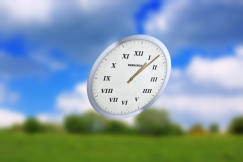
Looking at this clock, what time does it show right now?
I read 1:07
